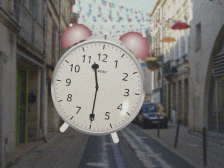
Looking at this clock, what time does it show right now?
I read 11:30
